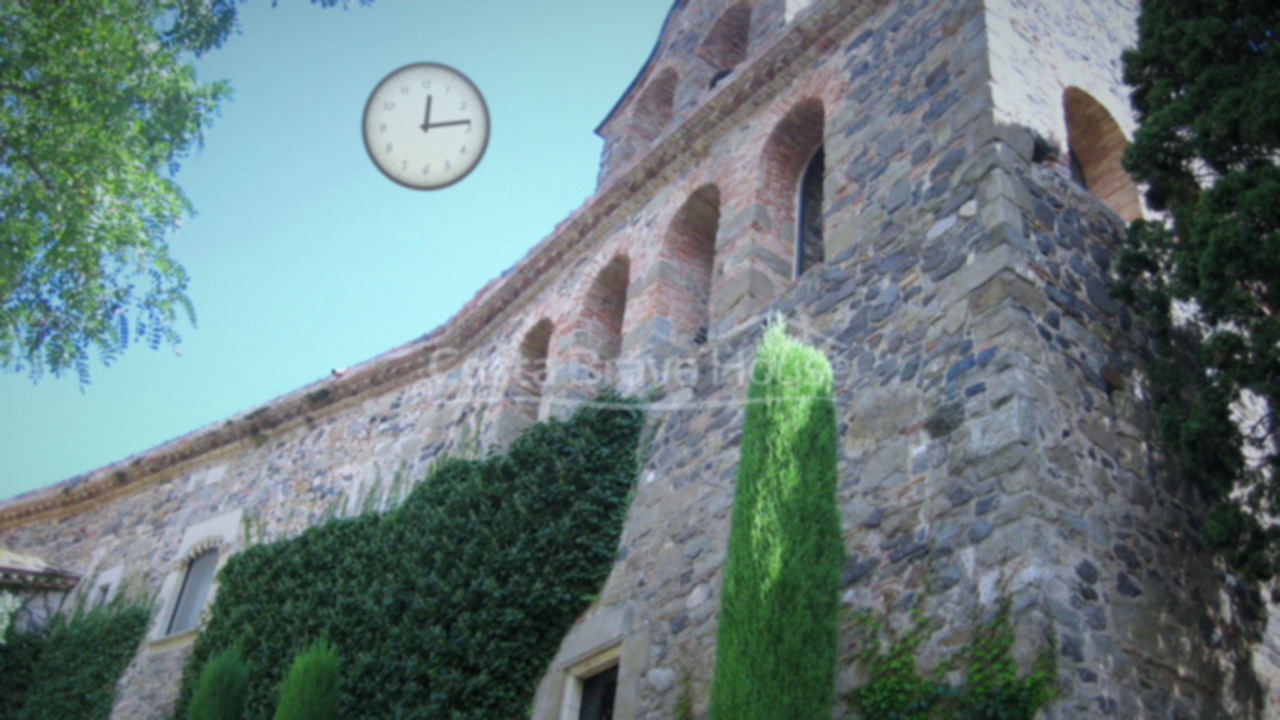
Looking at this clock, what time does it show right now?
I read 12:14
